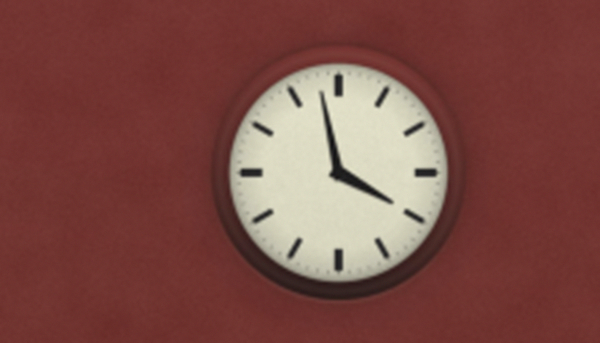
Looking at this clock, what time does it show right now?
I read 3:58
